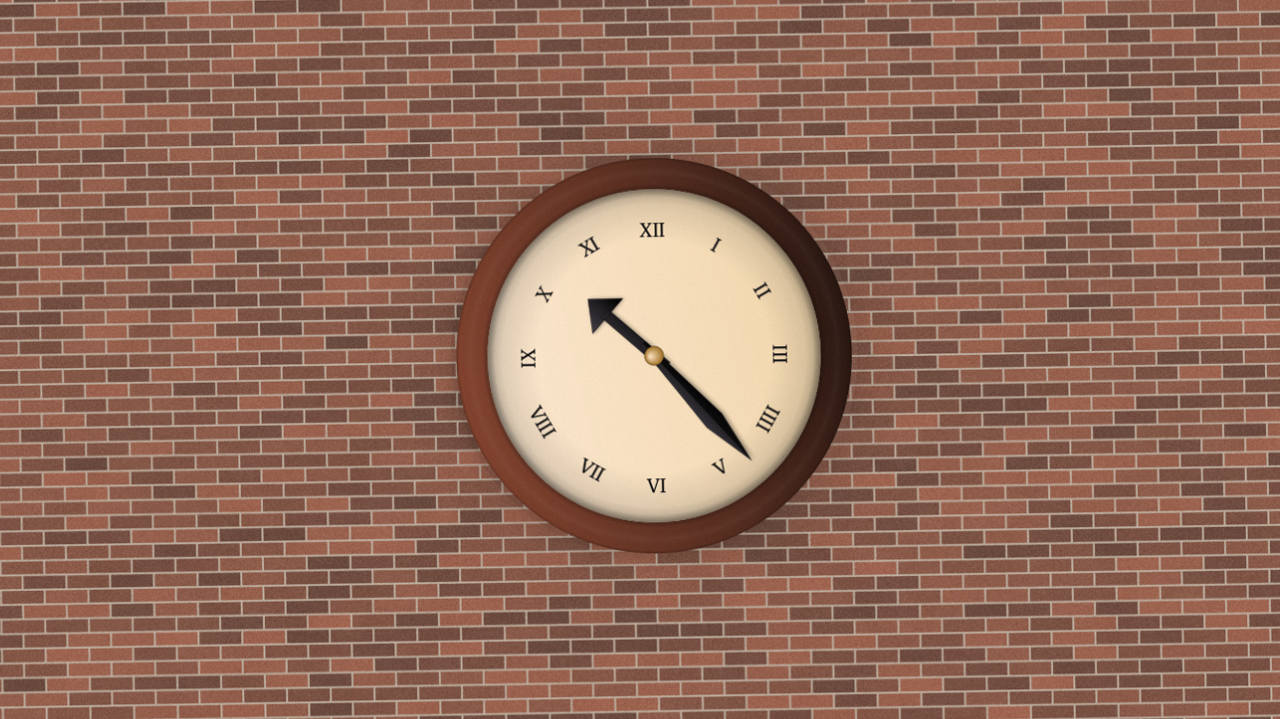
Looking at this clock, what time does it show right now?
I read 10:23
